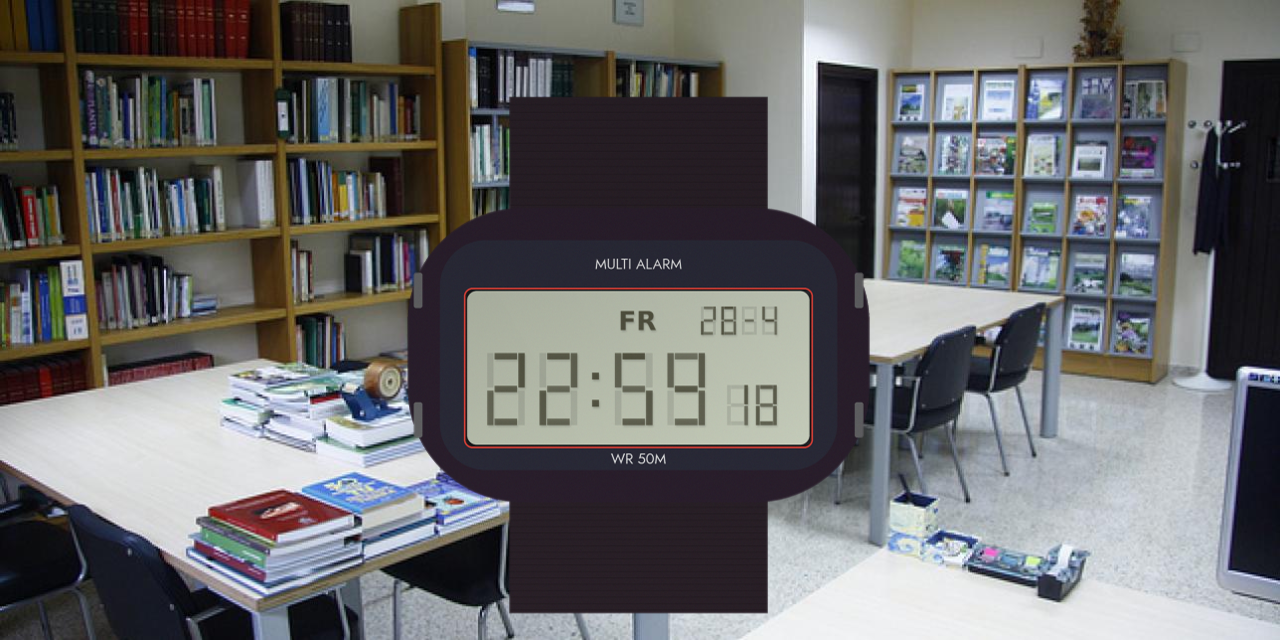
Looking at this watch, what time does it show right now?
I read 22:59:18
